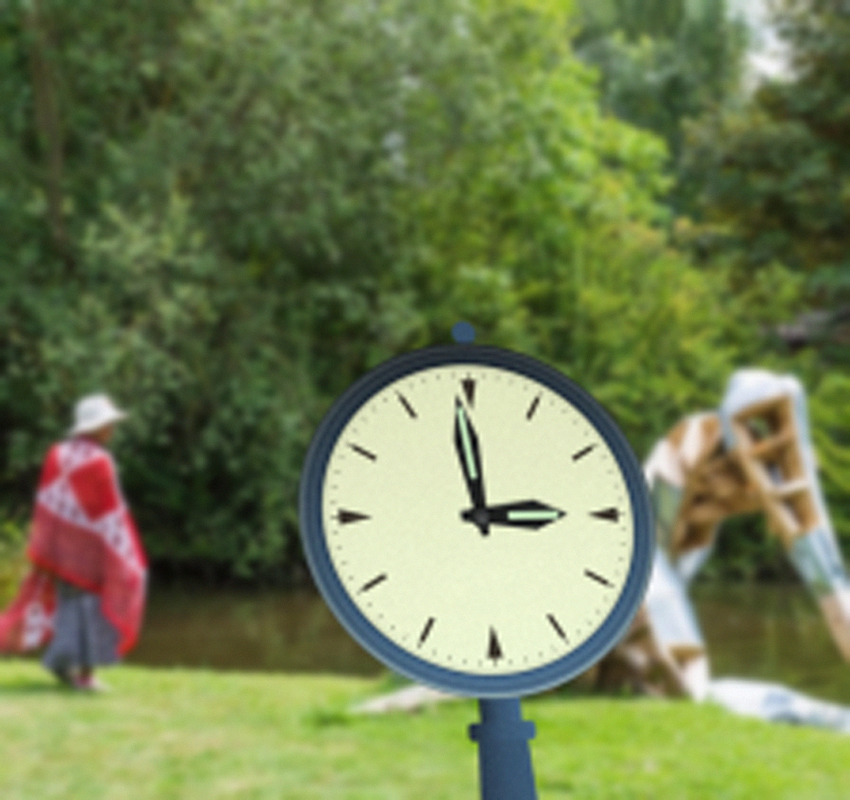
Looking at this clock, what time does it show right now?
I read 2:59
